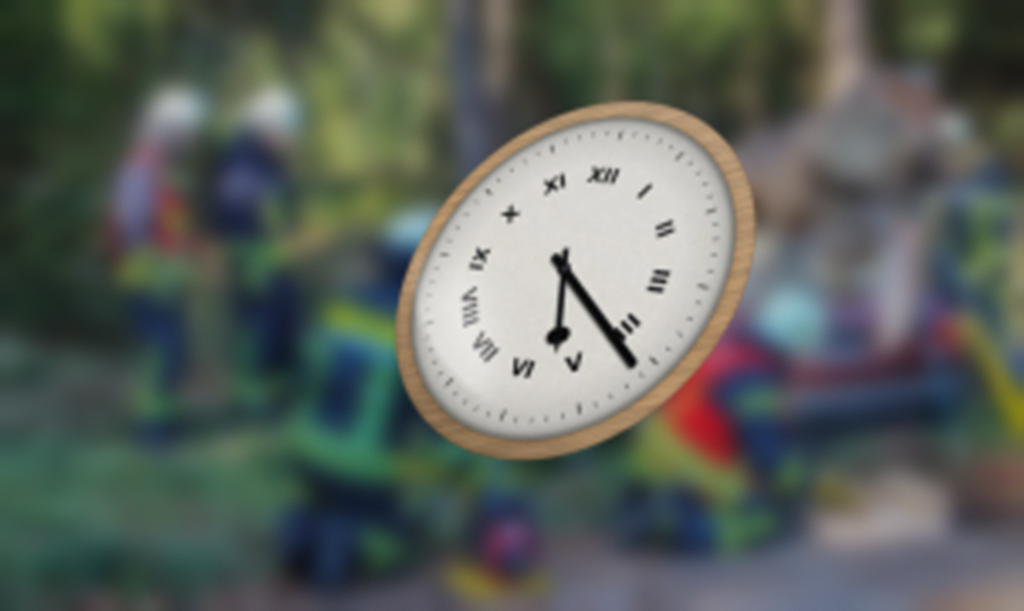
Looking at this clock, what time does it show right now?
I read 5:21
